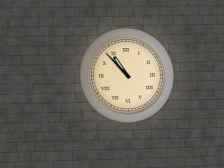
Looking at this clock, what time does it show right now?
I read 10:53
